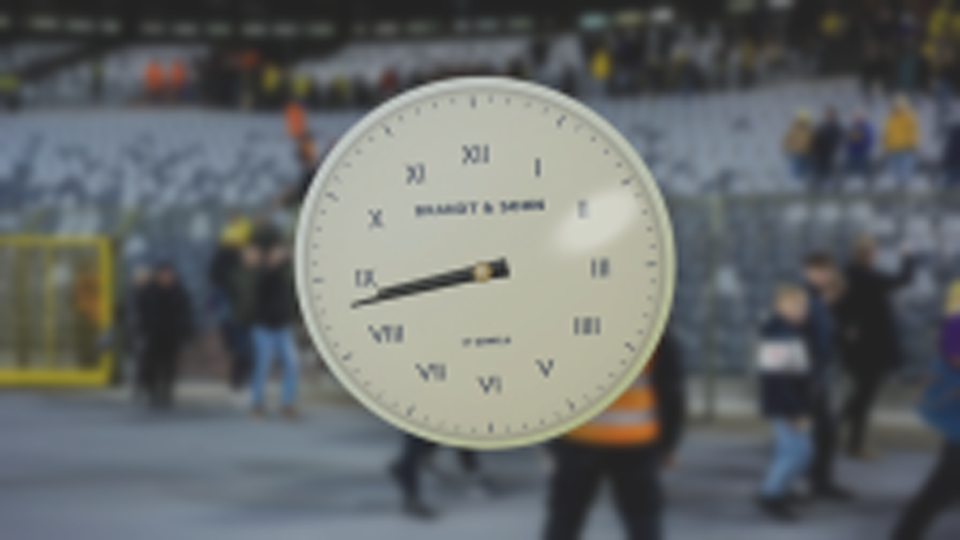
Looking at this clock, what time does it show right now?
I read 8:43
